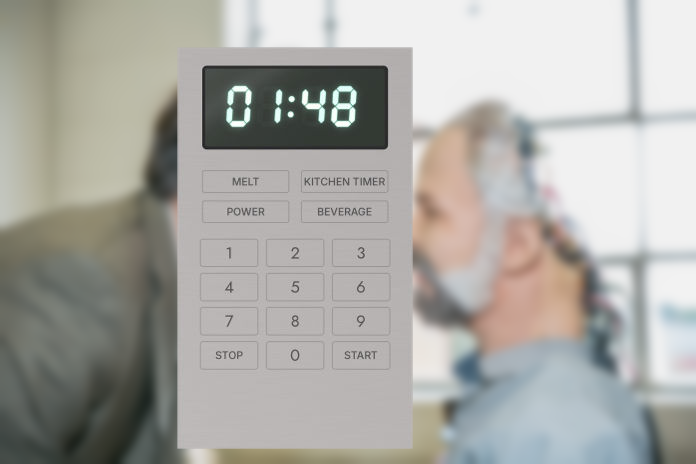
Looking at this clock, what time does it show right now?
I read 1:48
